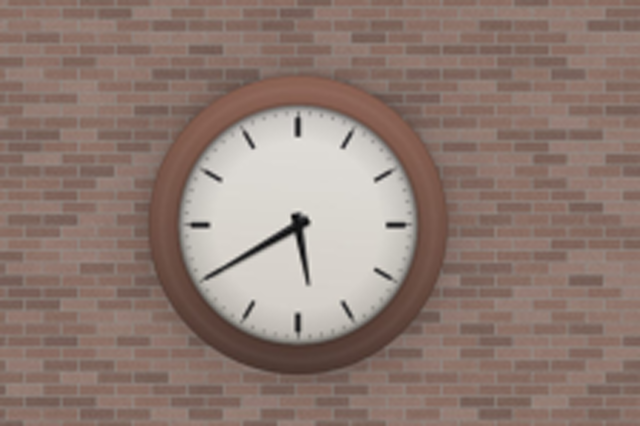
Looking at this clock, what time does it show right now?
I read 5:40
